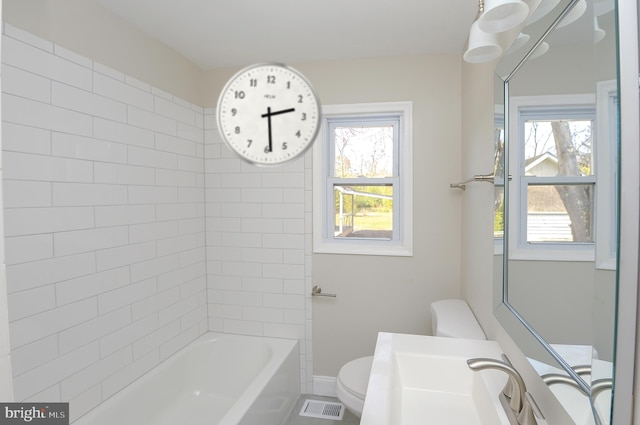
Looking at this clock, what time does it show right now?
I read 2:29
